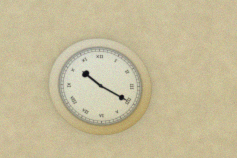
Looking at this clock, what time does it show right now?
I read 10:20
